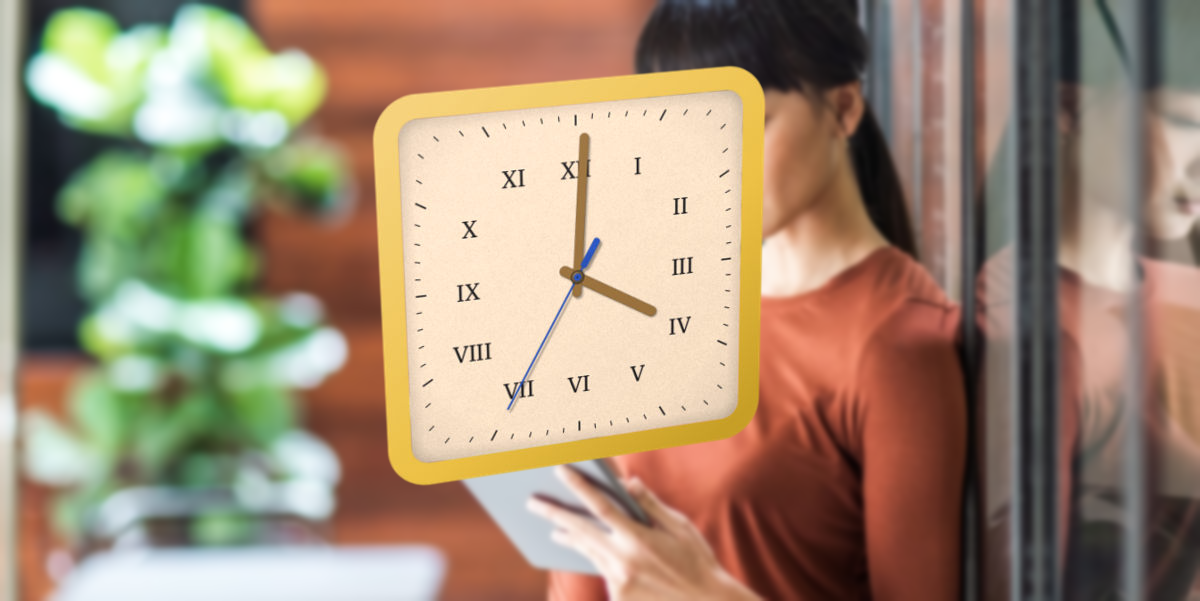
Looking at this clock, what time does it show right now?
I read 4:00:35
